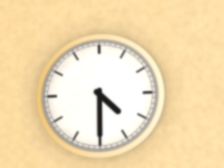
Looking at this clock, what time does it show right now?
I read 4:30
